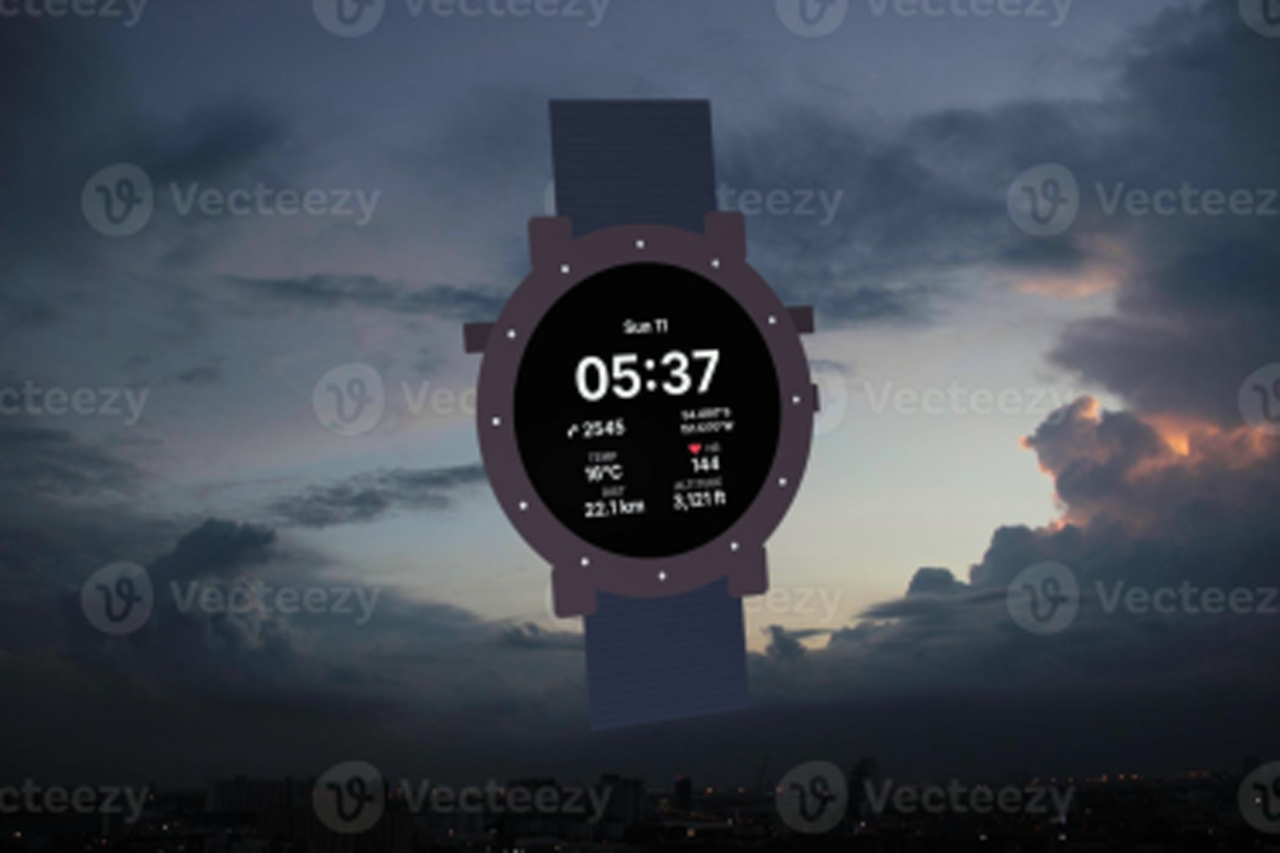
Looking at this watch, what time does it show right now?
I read 5:37
